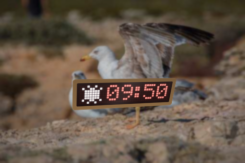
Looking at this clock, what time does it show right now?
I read 9:50
